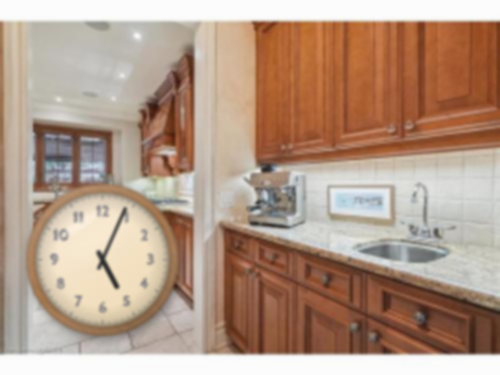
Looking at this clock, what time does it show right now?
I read 5:04
